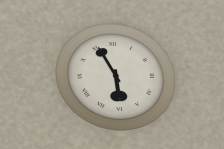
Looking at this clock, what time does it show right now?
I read 5:56
